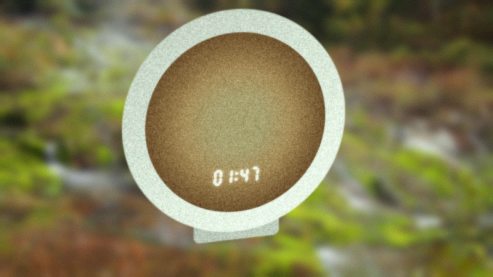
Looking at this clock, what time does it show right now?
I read 1:47
